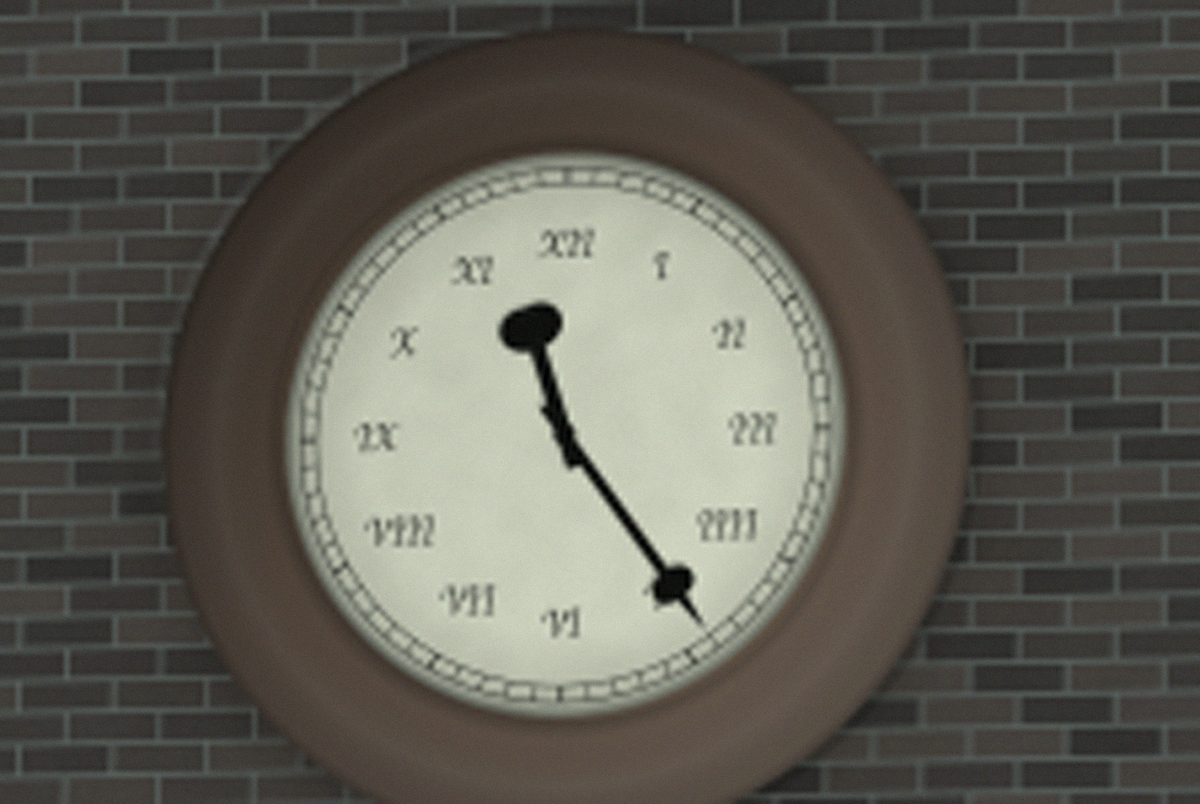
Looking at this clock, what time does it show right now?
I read 11:24
